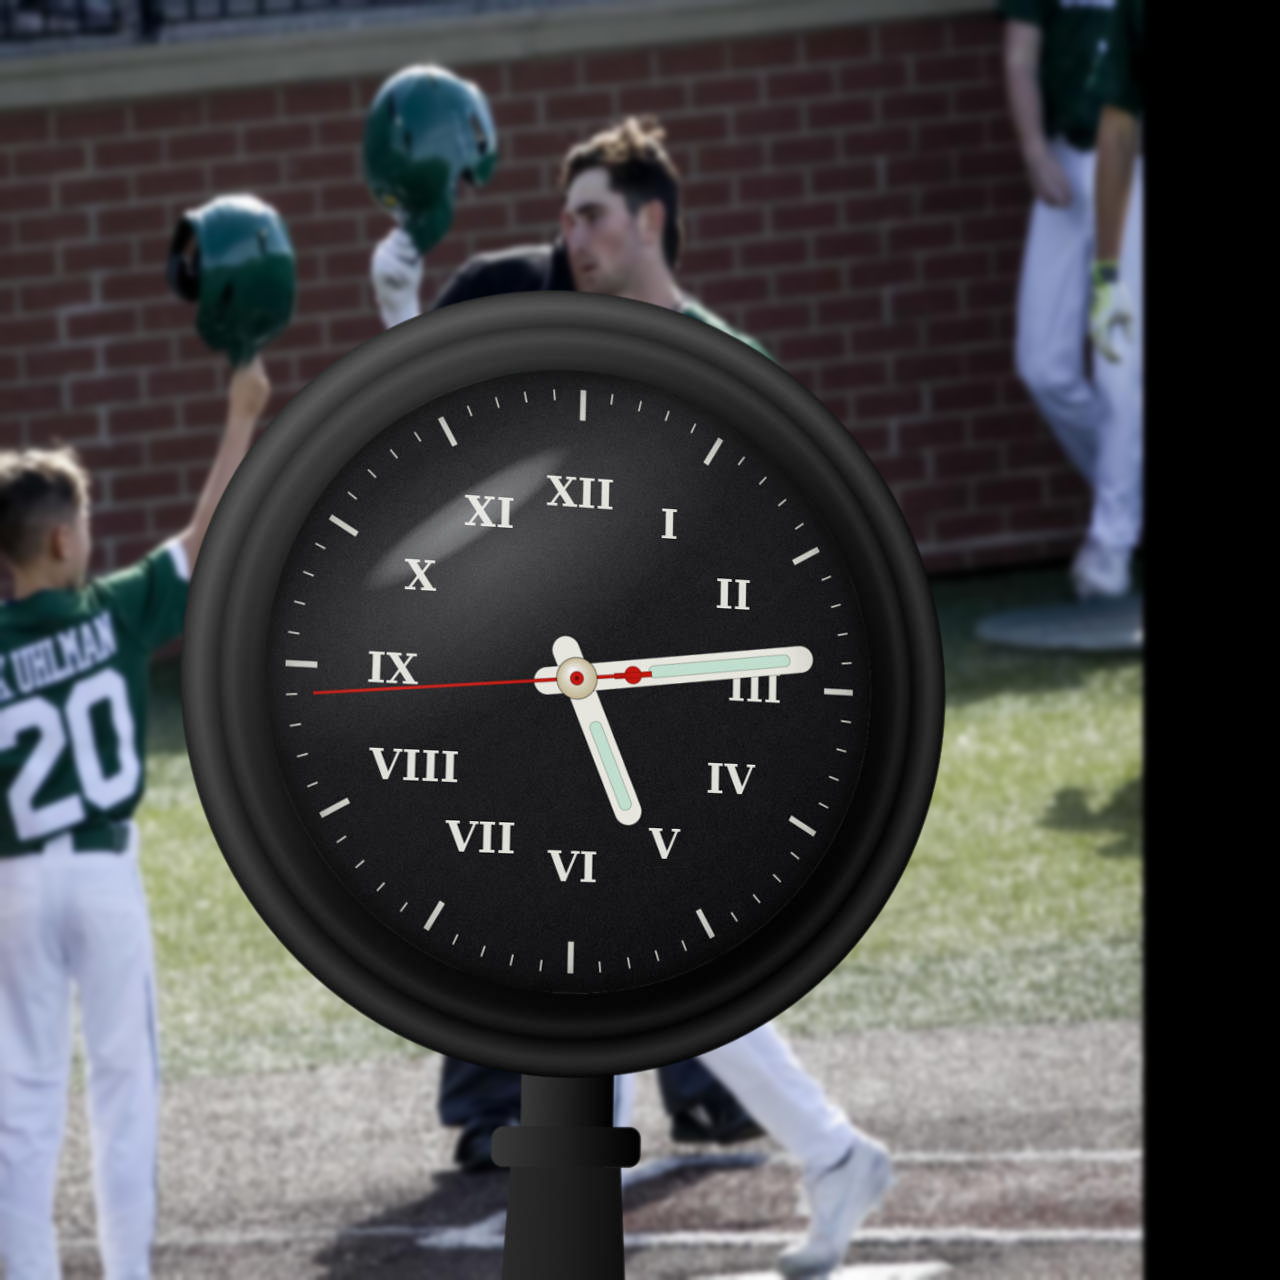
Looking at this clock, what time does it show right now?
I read 5:13:44
